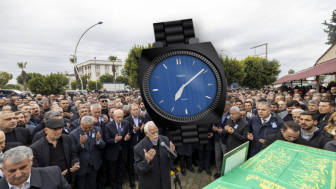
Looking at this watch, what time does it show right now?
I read 7:09
